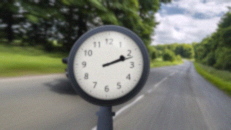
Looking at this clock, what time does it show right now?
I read 2:12
